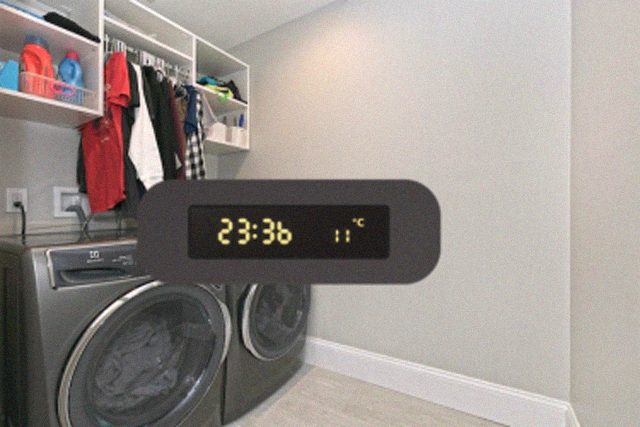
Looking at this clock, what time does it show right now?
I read 23:36
